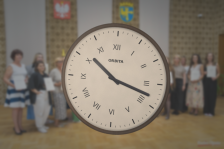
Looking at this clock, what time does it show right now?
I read 10:18
